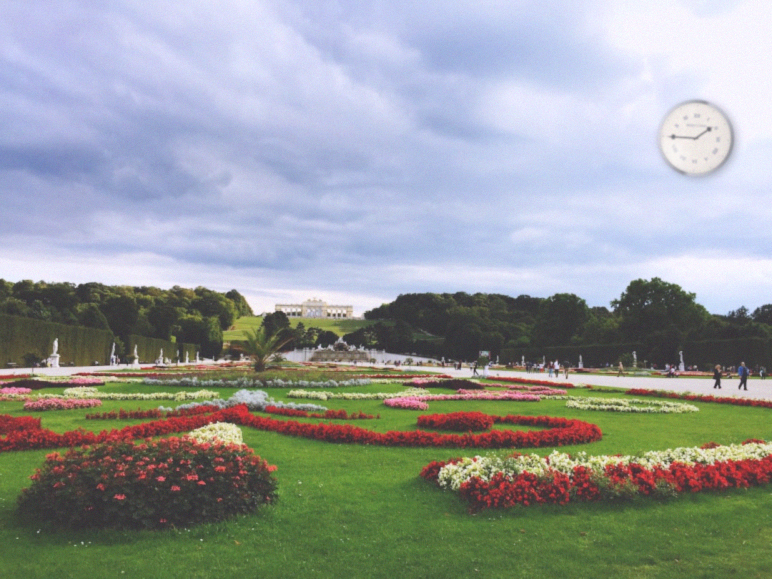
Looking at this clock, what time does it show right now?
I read 1:45
